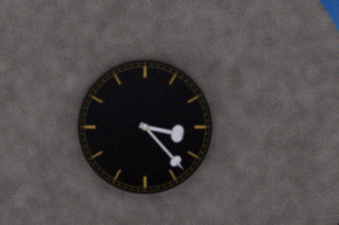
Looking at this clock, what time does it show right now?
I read 3:23
